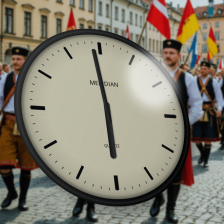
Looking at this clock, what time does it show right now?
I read 5:59
